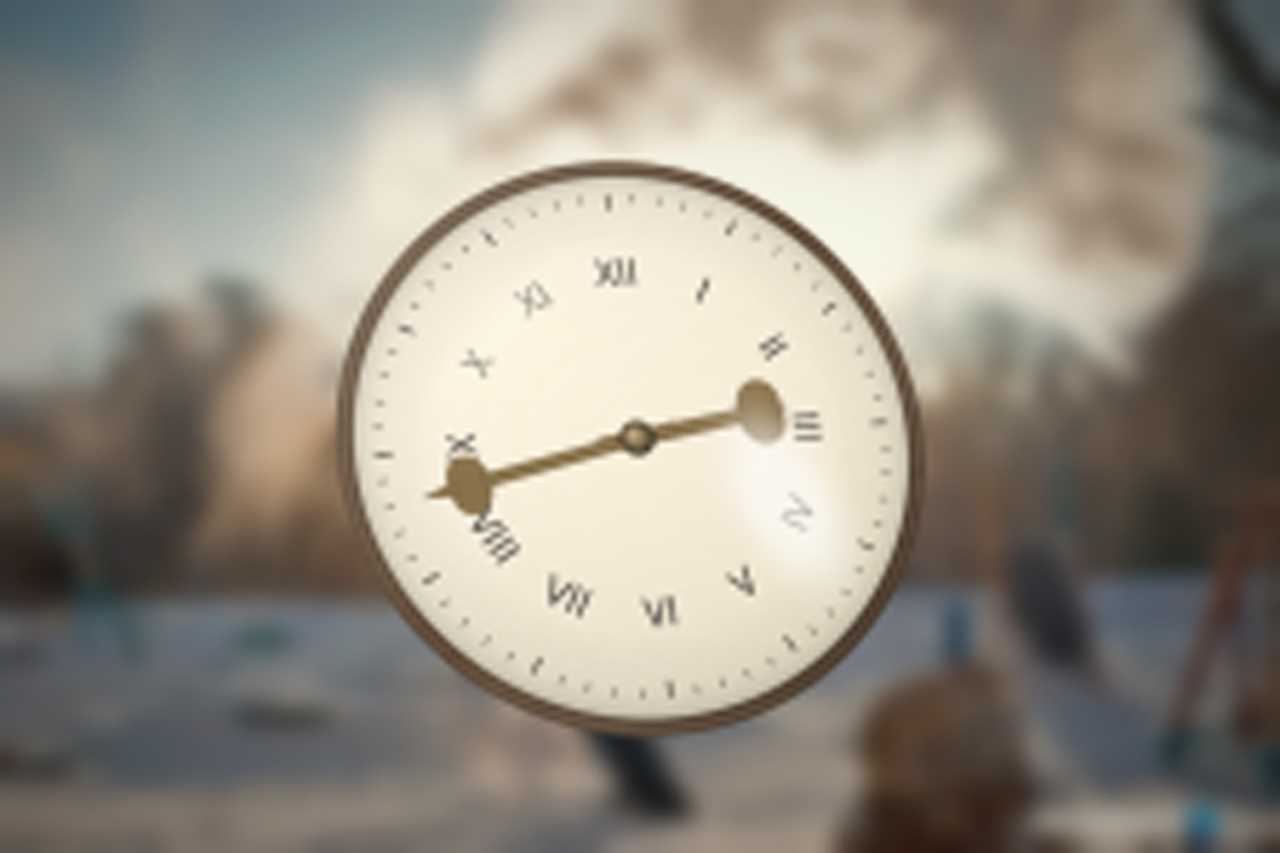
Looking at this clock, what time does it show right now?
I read 2:43
